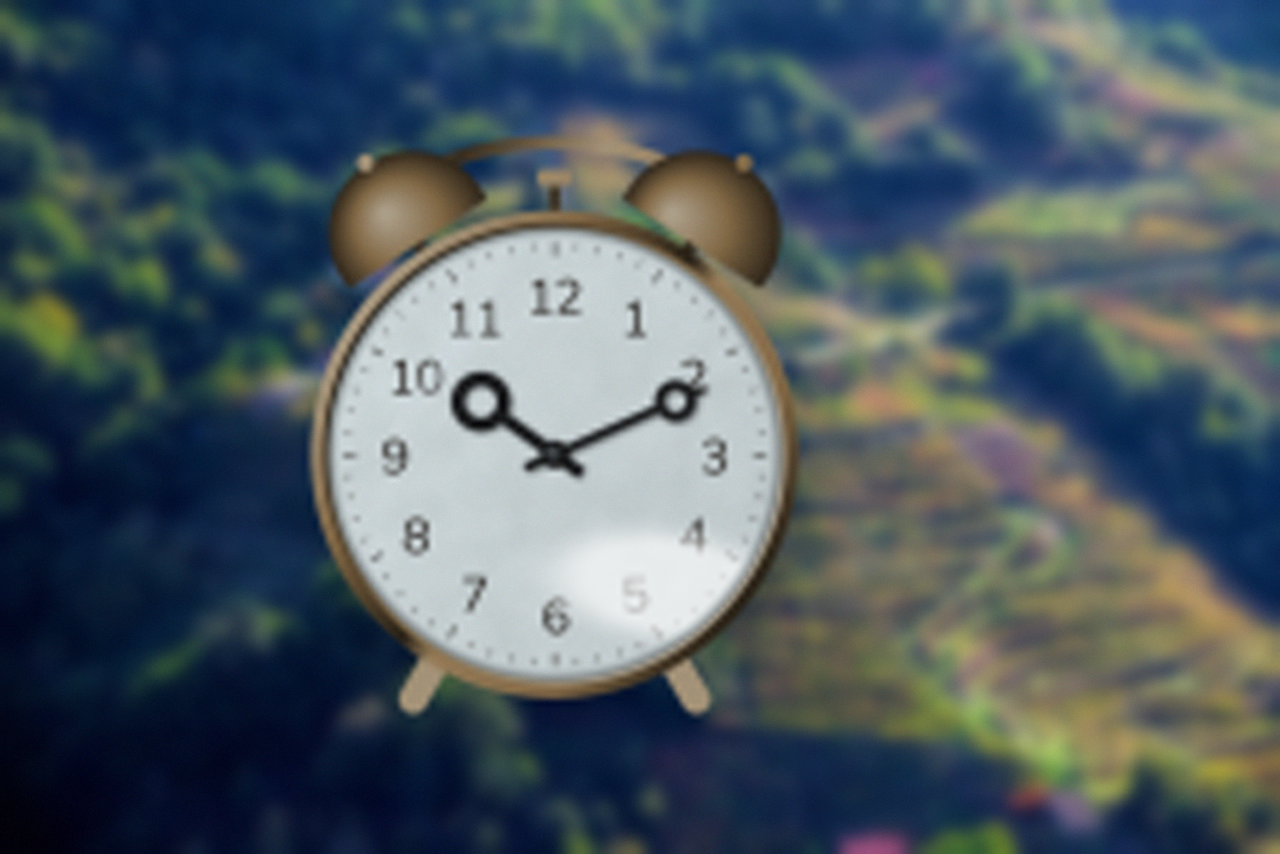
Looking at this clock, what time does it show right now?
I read 10:11
